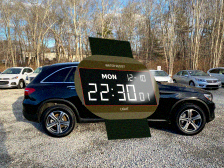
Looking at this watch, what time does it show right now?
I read 22:30:01
